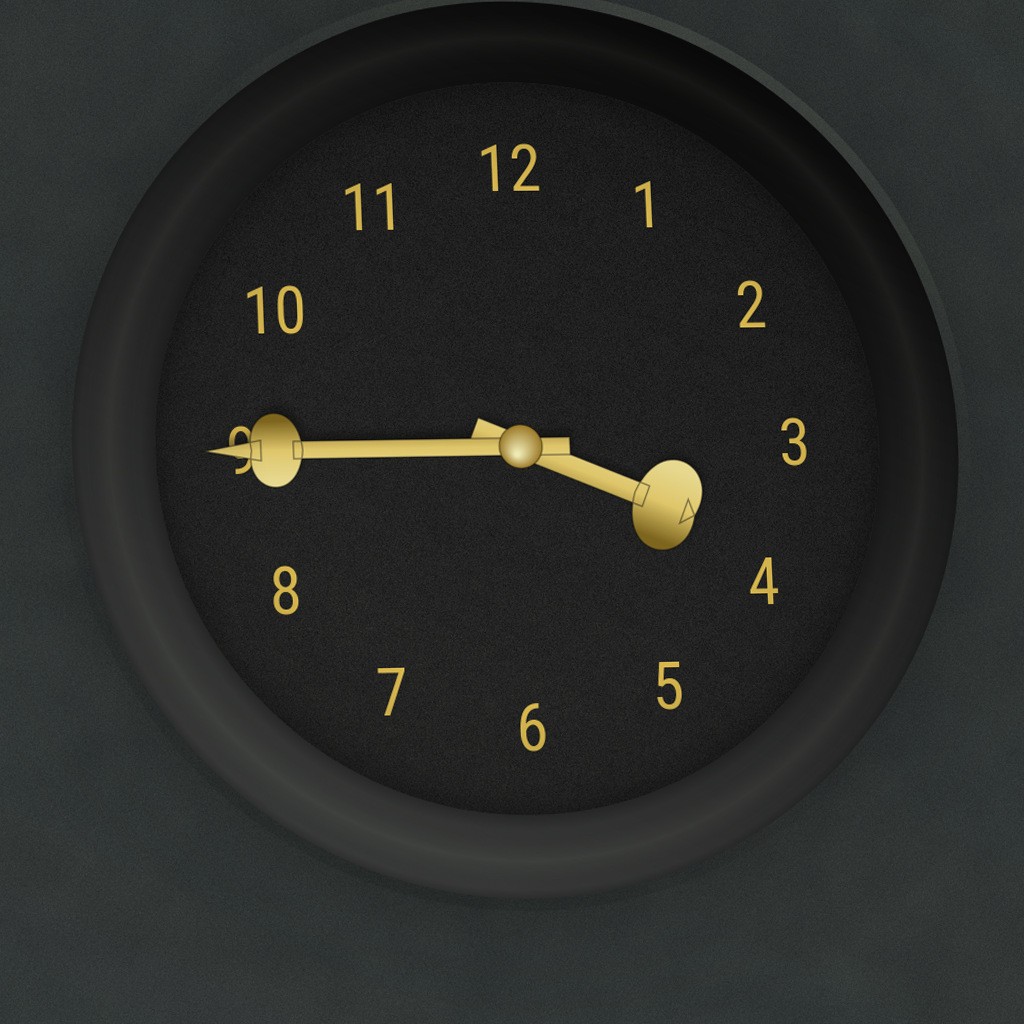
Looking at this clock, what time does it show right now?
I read 3:45
